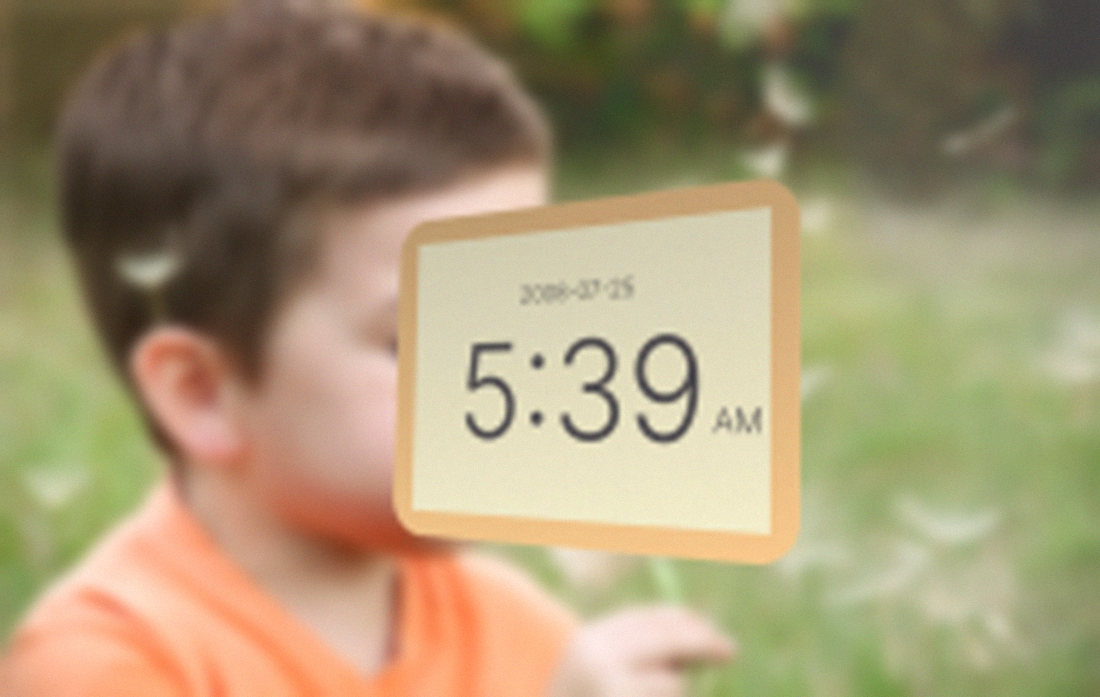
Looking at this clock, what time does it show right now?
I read 5:39
